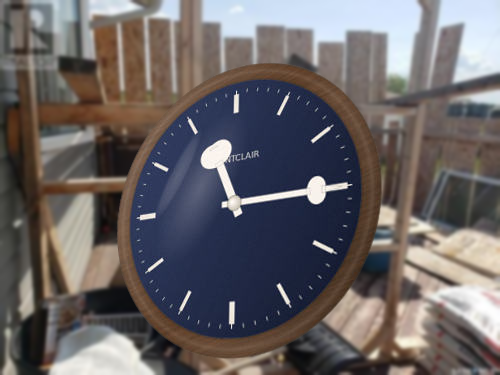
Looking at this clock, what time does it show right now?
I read 11:15
